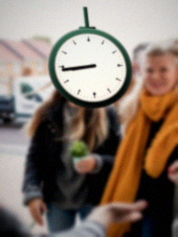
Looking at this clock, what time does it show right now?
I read 8:44
